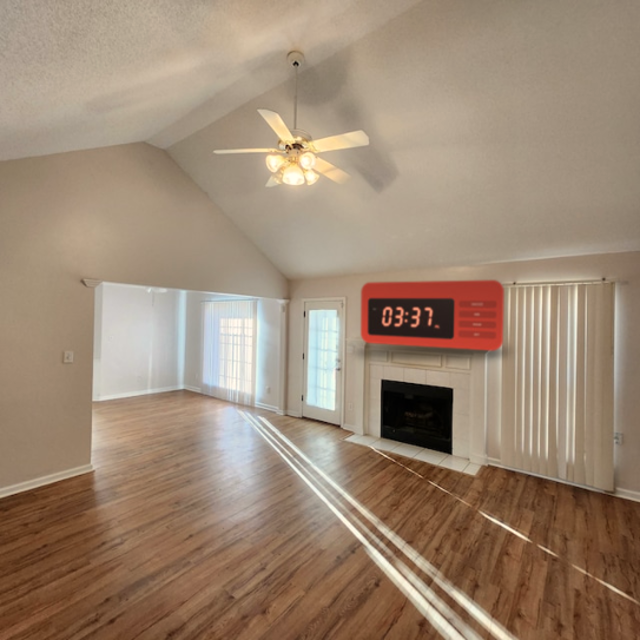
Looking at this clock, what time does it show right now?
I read 3:37
